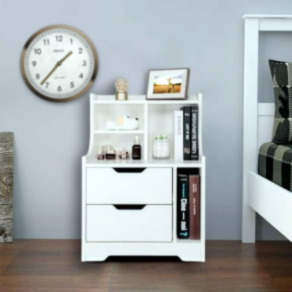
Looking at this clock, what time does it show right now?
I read 1:37
